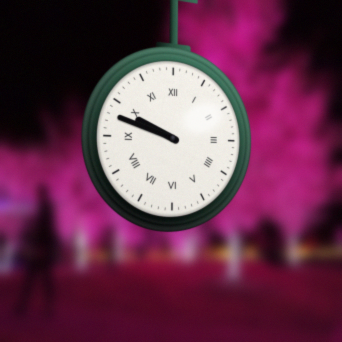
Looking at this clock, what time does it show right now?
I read 9:48
